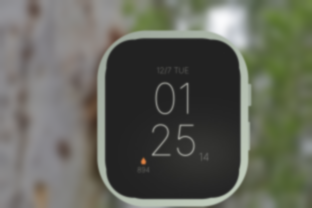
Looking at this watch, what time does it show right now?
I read 1:25:14
